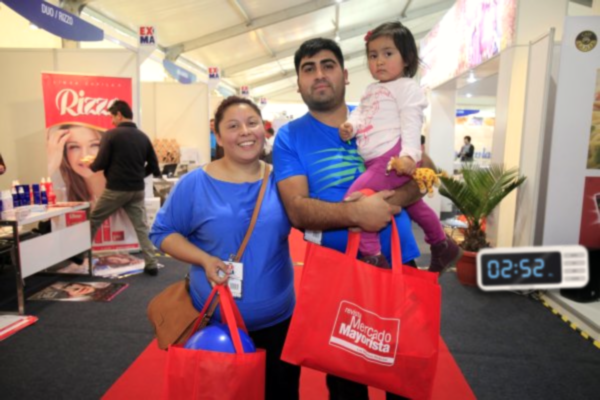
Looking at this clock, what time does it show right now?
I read 2:52
